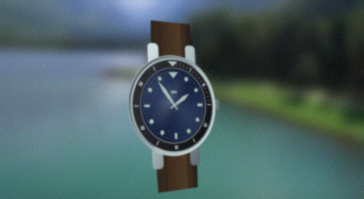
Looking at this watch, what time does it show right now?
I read 1:54
